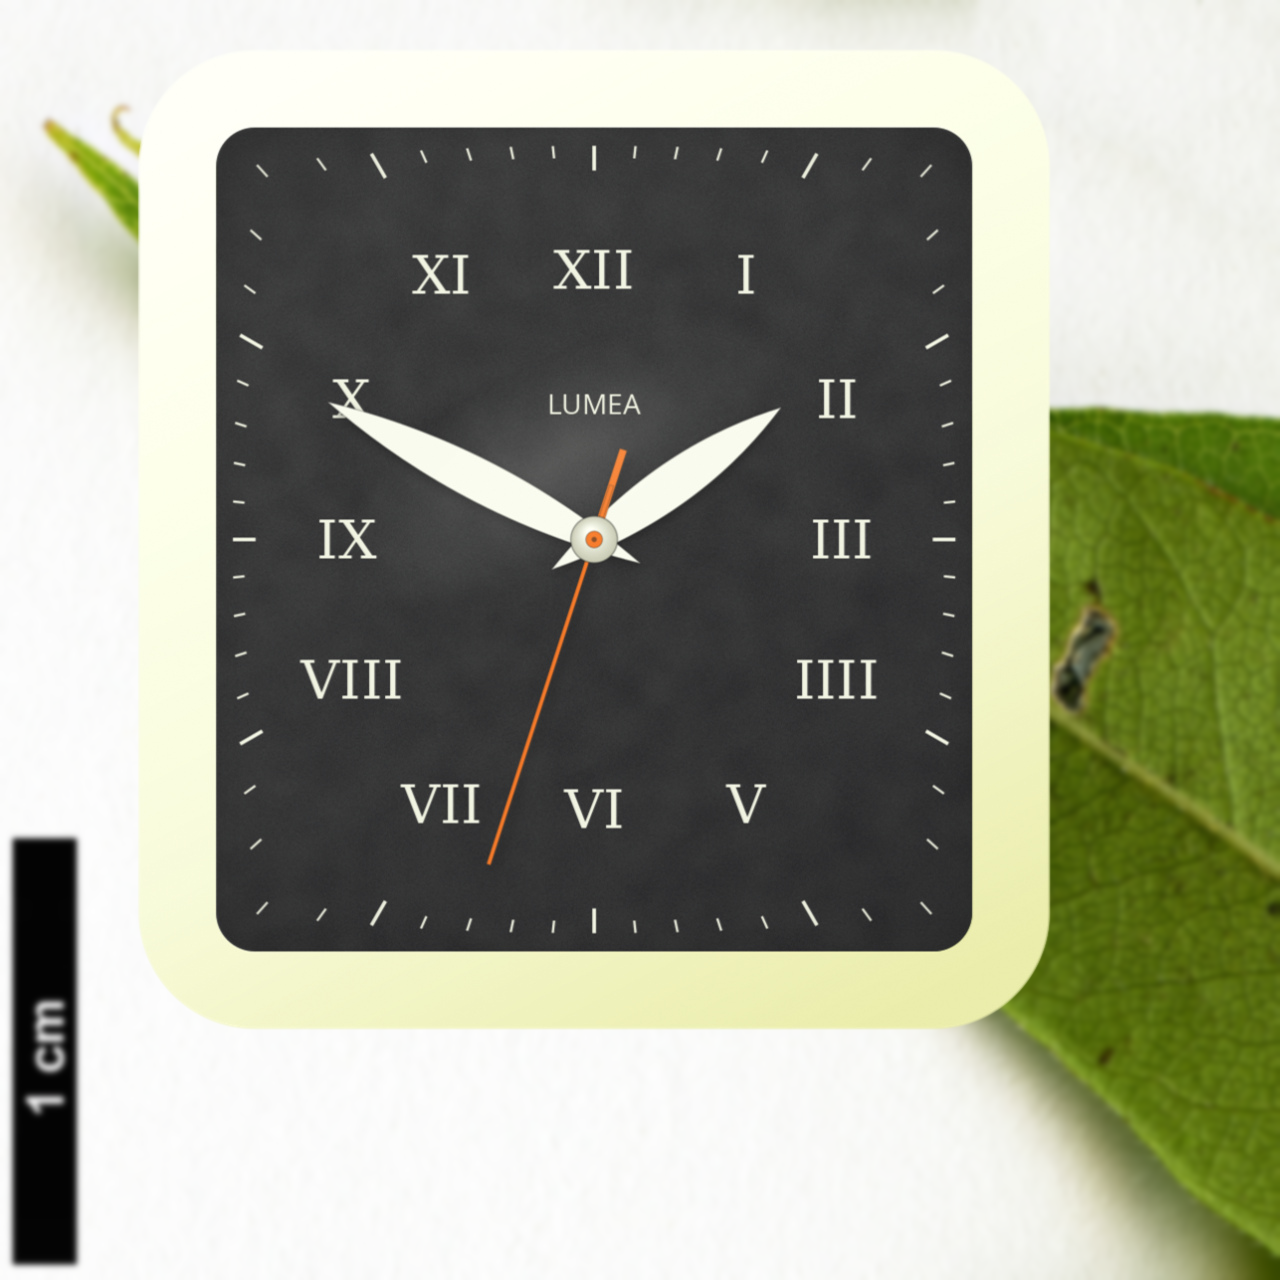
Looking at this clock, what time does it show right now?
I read 1:49:33
